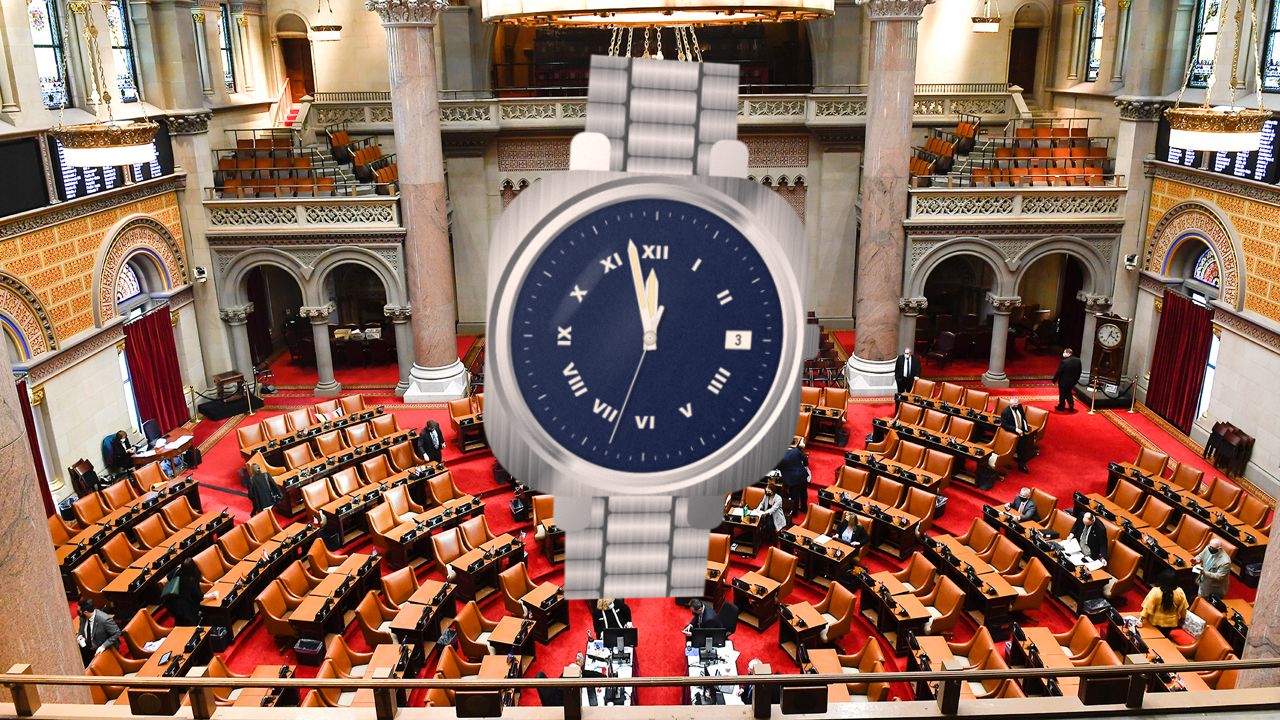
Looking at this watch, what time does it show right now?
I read 11:57:33
